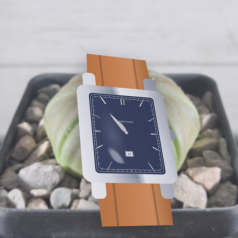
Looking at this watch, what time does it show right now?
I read 10:54
